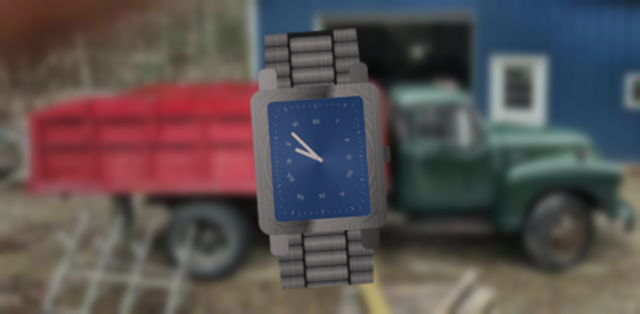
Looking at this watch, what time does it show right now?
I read 9:53
